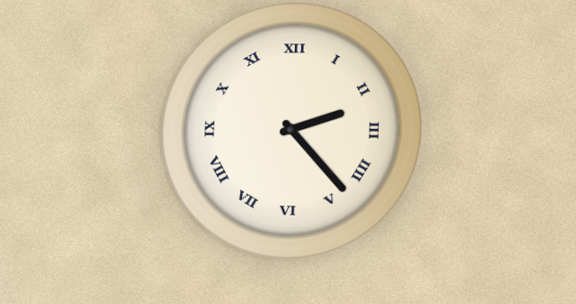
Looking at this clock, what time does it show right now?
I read 2:23
